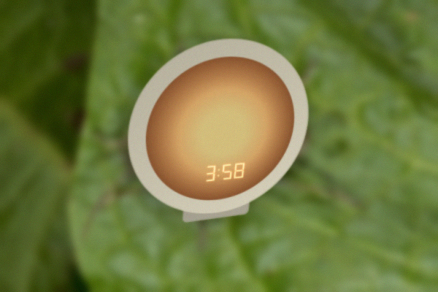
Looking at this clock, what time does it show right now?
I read 3:58
